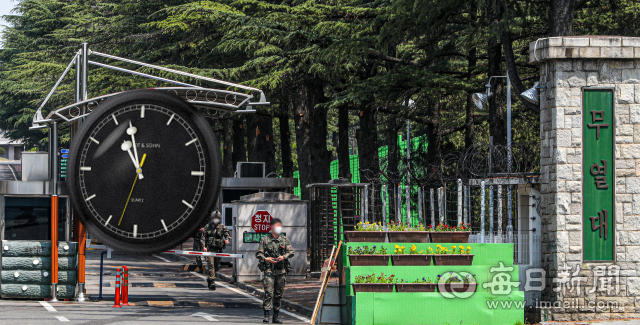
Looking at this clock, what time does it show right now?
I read 10:57:33
